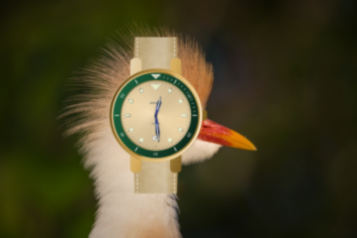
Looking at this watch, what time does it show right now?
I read 12:29
